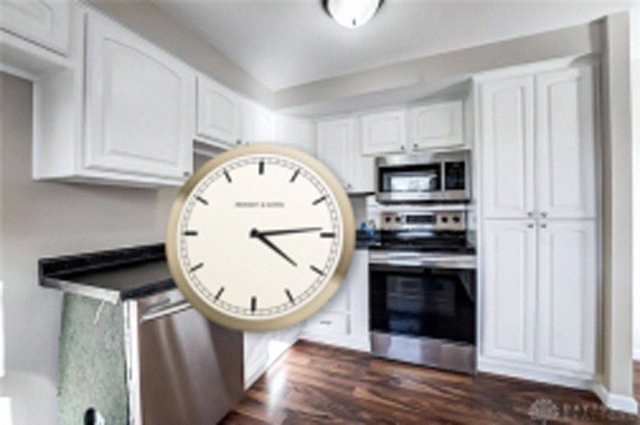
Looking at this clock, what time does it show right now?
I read 4:14
